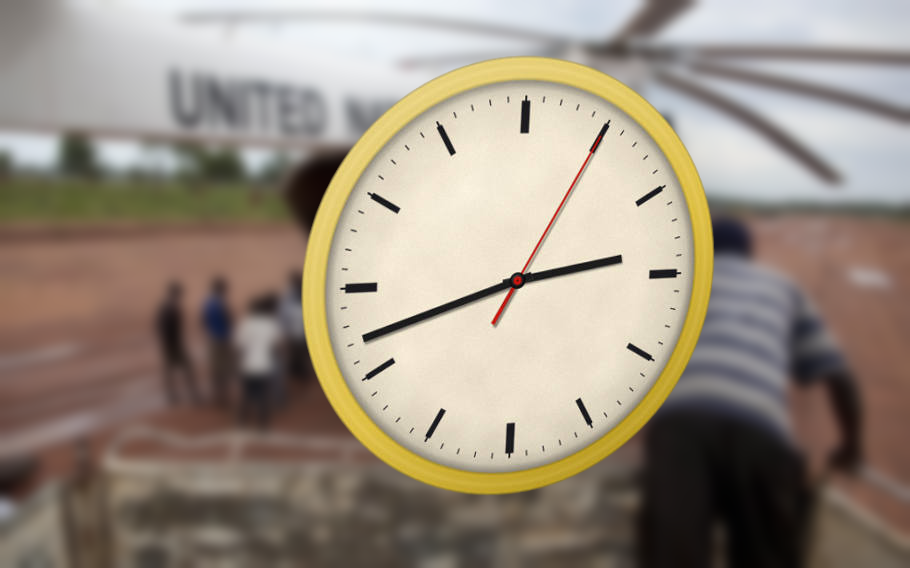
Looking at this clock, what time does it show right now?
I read 2:42:05
